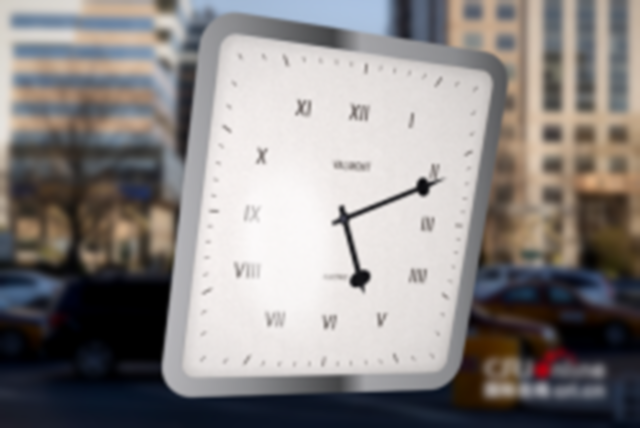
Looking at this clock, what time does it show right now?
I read 5:11
